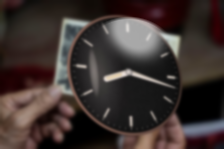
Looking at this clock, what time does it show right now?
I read 8:17
